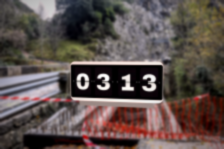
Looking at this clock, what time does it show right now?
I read 3:13
